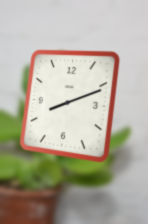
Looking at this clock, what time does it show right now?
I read 8:11
